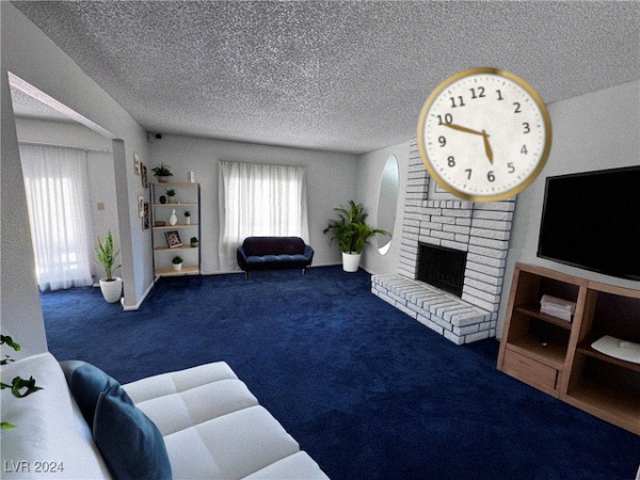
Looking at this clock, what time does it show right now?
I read 5:49
